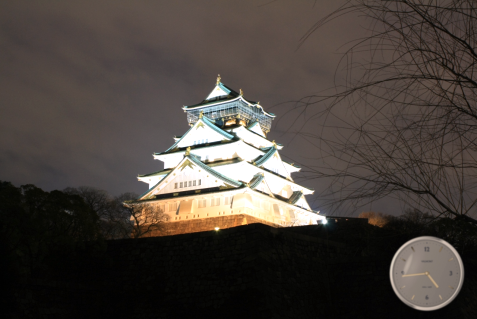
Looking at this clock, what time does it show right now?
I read 4:44
